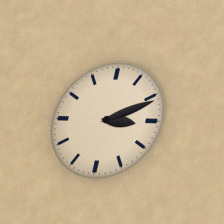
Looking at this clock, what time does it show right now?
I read 3:11
